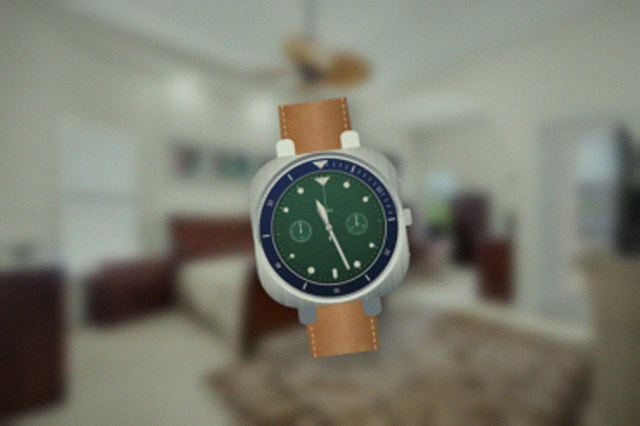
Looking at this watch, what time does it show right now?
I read 11:27
